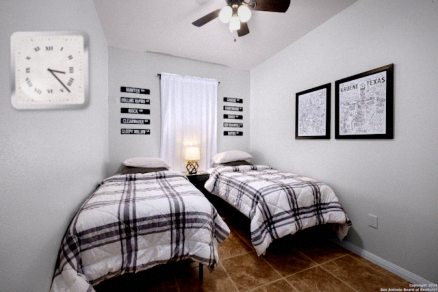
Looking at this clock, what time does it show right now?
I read 3:23
